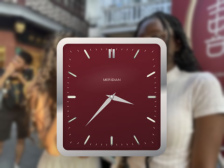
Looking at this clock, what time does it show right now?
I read 3:37
